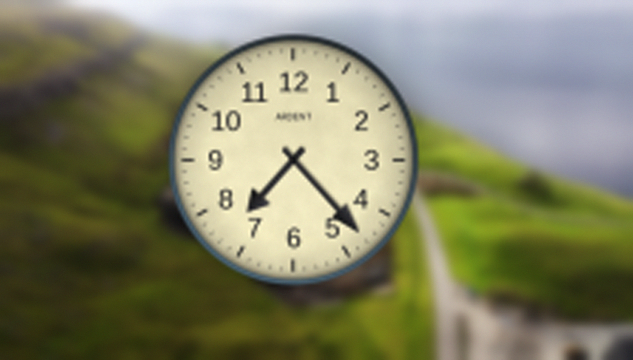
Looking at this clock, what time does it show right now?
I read 7:23
